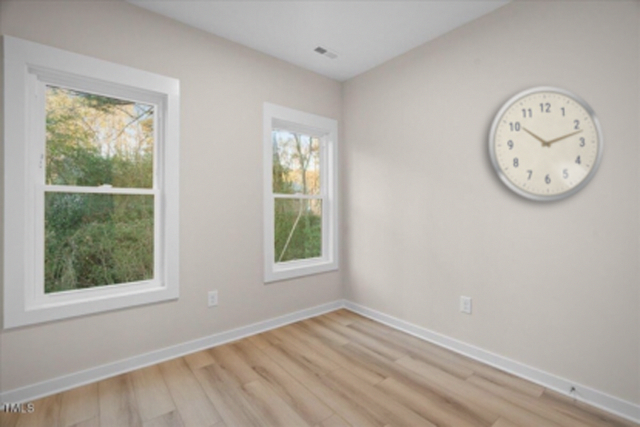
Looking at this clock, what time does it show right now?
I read 10:12
